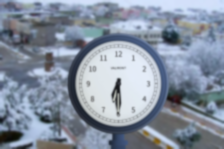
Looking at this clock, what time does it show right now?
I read 6:30
